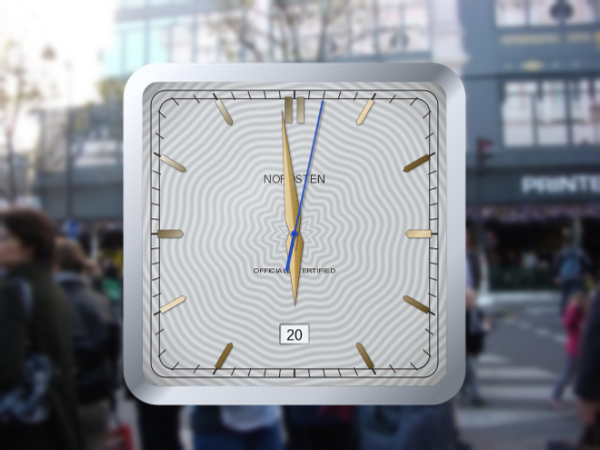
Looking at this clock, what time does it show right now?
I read 5:59:02
